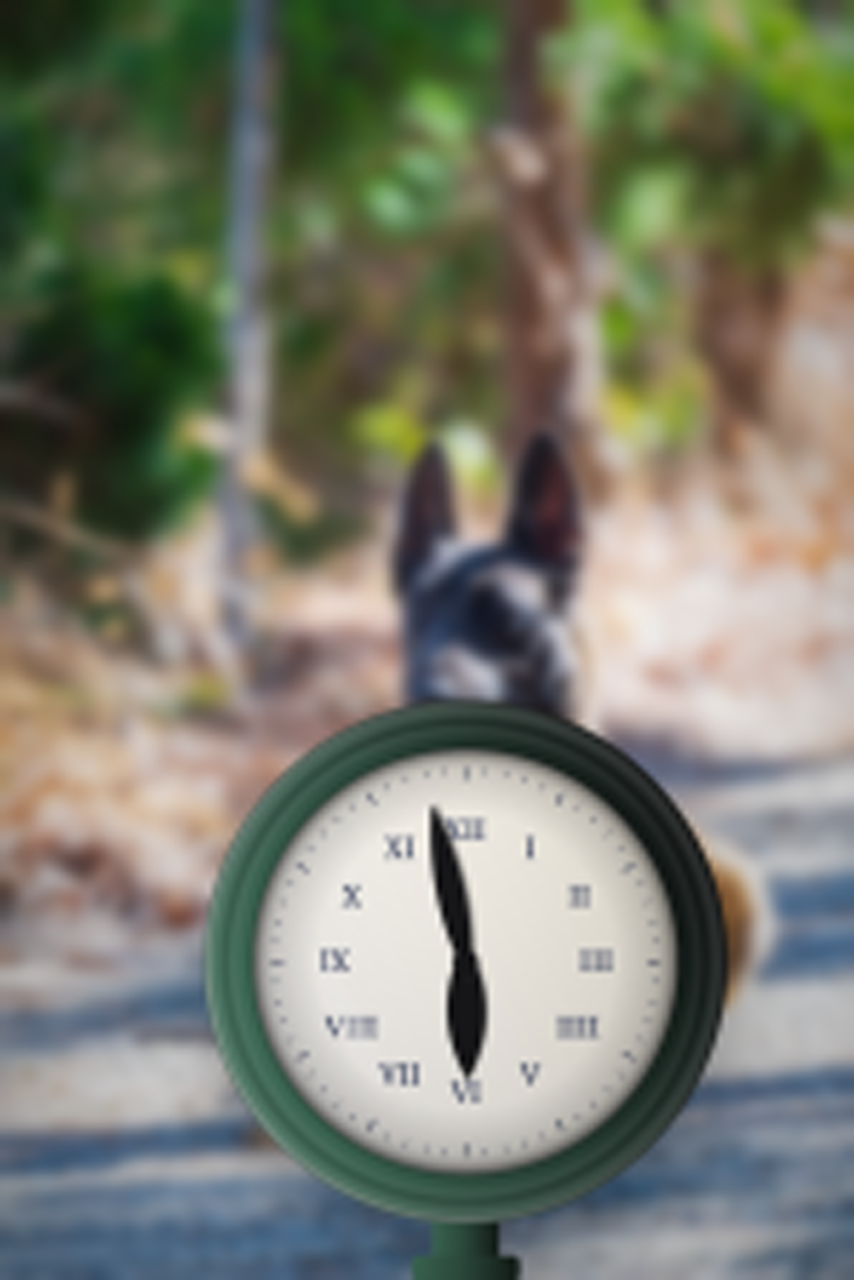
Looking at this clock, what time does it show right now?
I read 5:58
